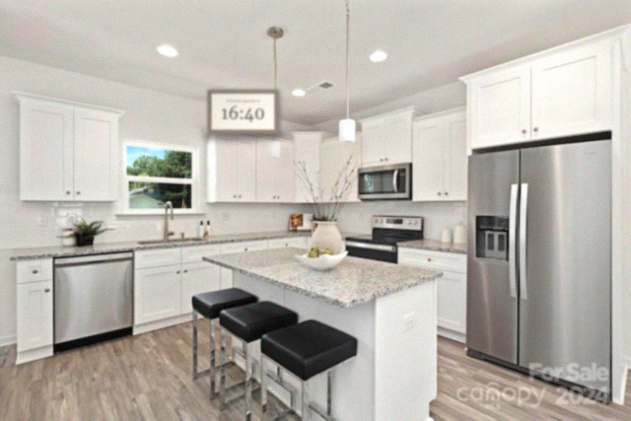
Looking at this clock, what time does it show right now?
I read 16:40
